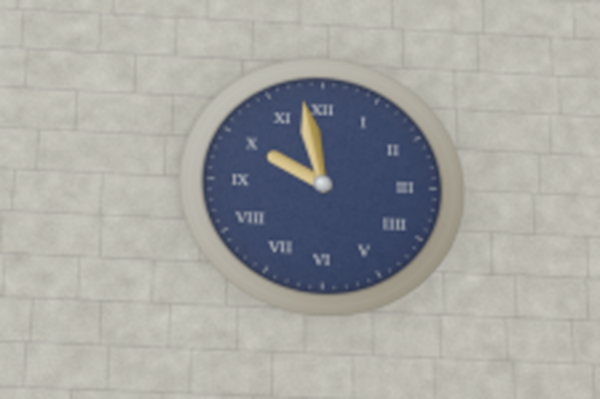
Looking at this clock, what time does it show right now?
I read 9:58
